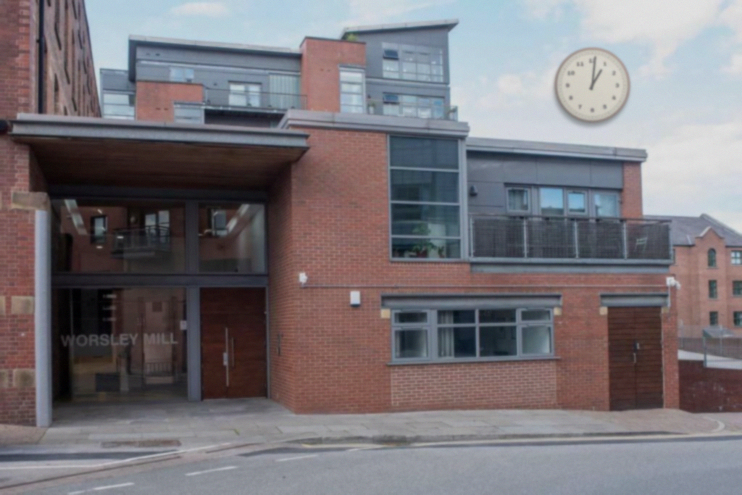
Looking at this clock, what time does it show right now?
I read 1:01
